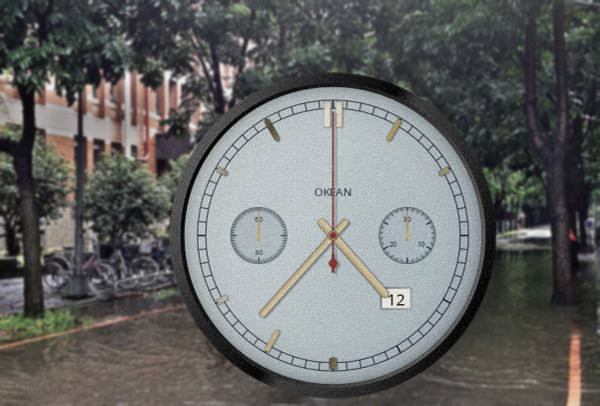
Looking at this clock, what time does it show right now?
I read 4:37
